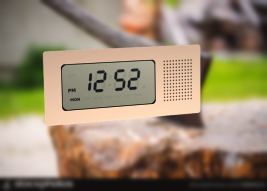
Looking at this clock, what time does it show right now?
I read 12:52
